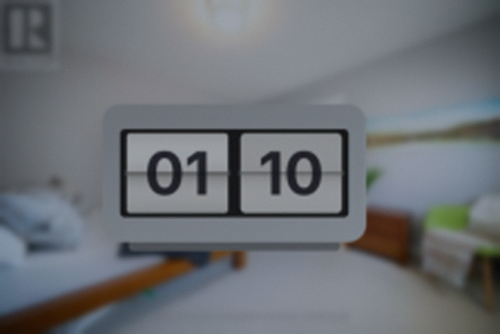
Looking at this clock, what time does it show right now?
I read 1:10
